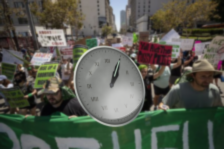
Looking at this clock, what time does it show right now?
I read 1:05
